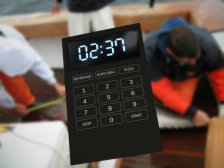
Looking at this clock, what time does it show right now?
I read 2:37
